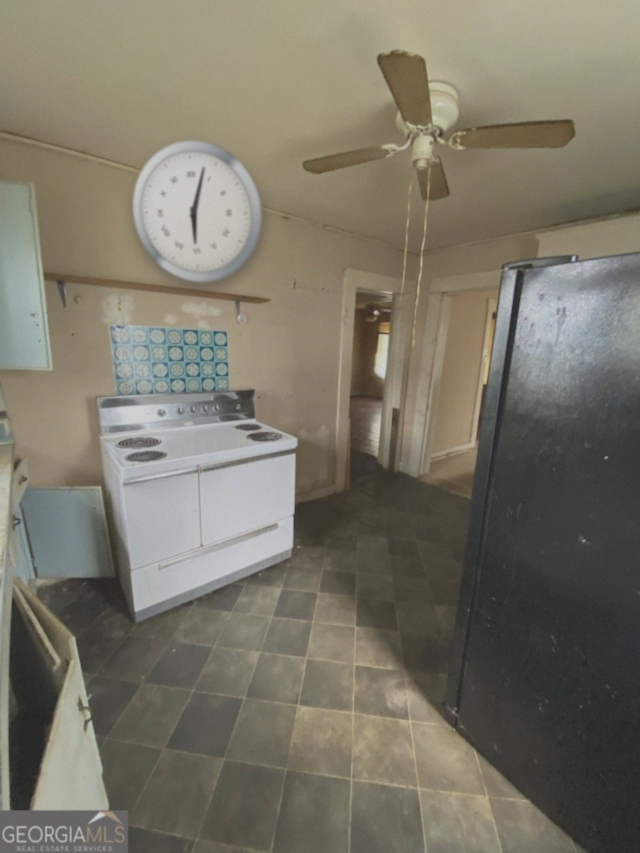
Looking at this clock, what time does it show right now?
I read 6:03
